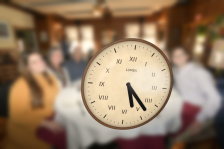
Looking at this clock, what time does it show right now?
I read 5:23
